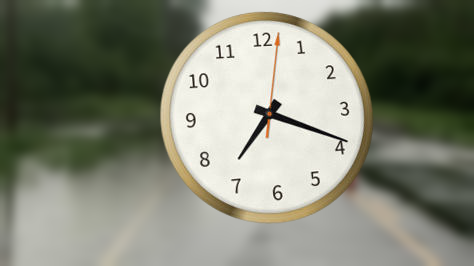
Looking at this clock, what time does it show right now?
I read 7:19:02
